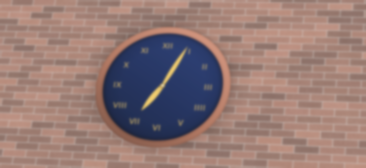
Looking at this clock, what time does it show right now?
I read 7:04
